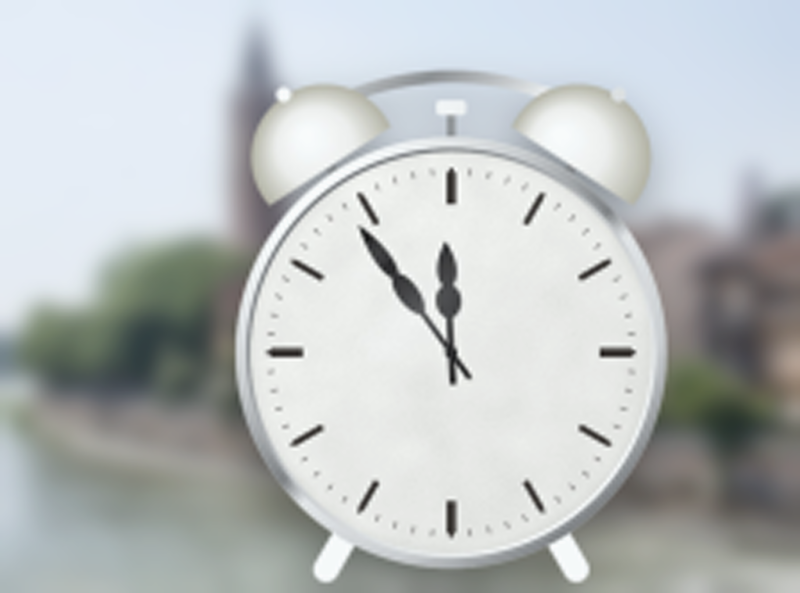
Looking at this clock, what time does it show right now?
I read 11:54
